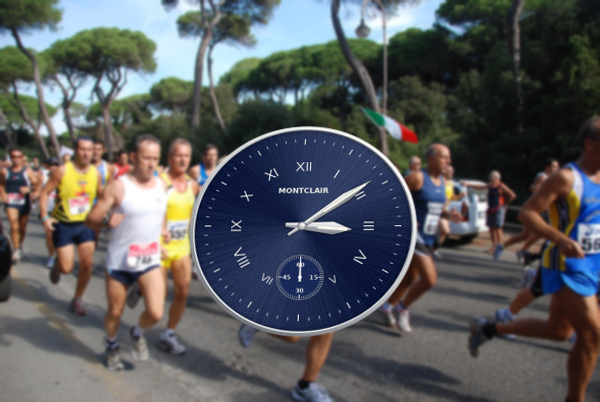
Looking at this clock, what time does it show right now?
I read 3:09
